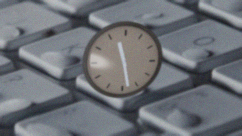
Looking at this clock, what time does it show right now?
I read 11:28
